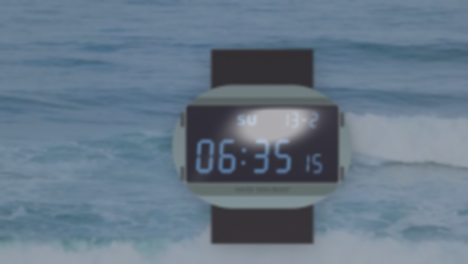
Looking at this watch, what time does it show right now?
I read 6:35:15
